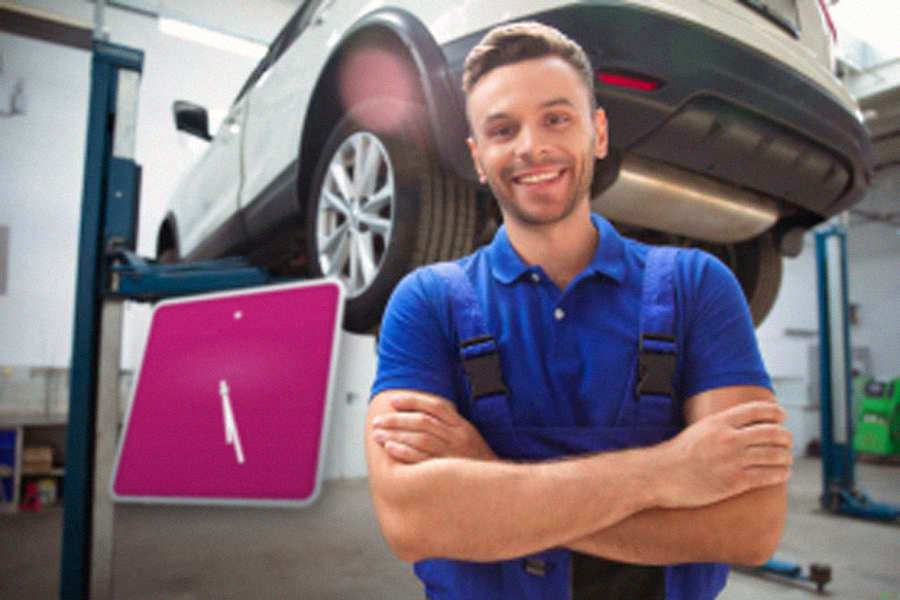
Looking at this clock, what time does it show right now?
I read 5:26
